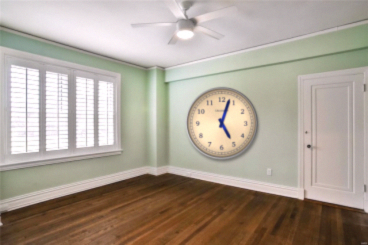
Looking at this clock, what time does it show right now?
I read 5:03
